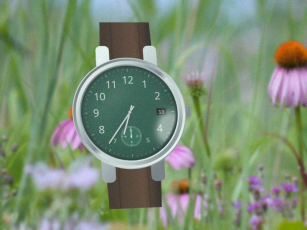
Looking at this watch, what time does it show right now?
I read 6:36
